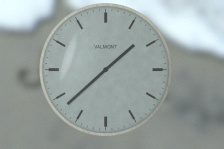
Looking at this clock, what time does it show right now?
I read 1:38
